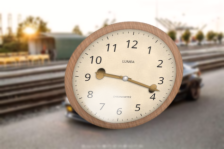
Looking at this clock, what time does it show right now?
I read 9:18
